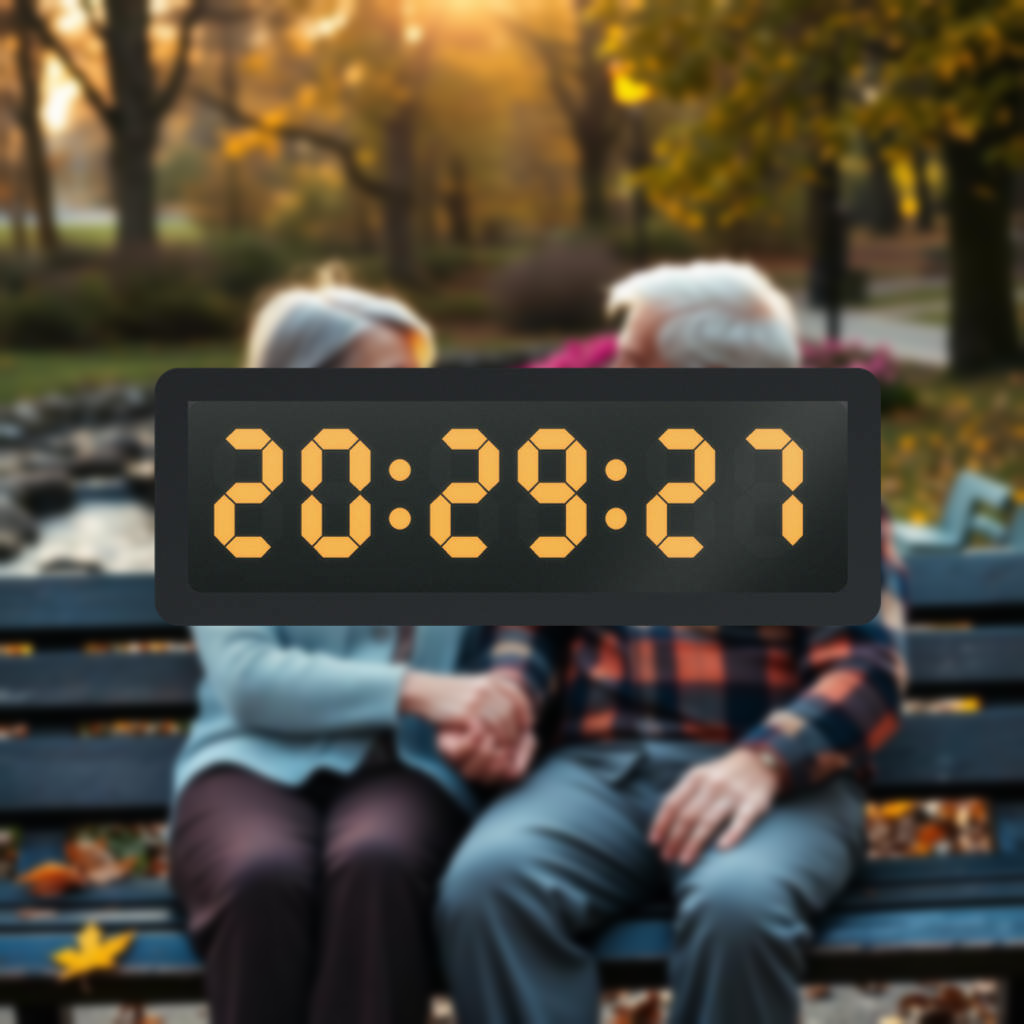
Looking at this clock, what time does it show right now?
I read 20:29:27
